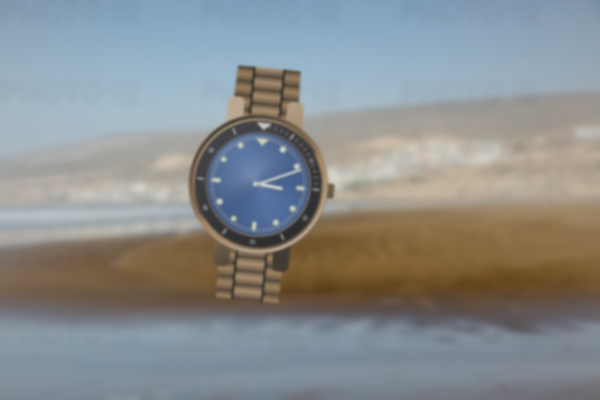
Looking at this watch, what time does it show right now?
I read 3:11
